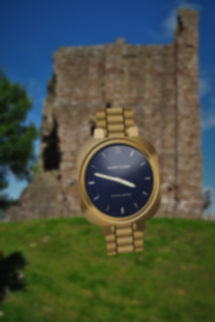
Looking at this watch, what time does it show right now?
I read 3:48
